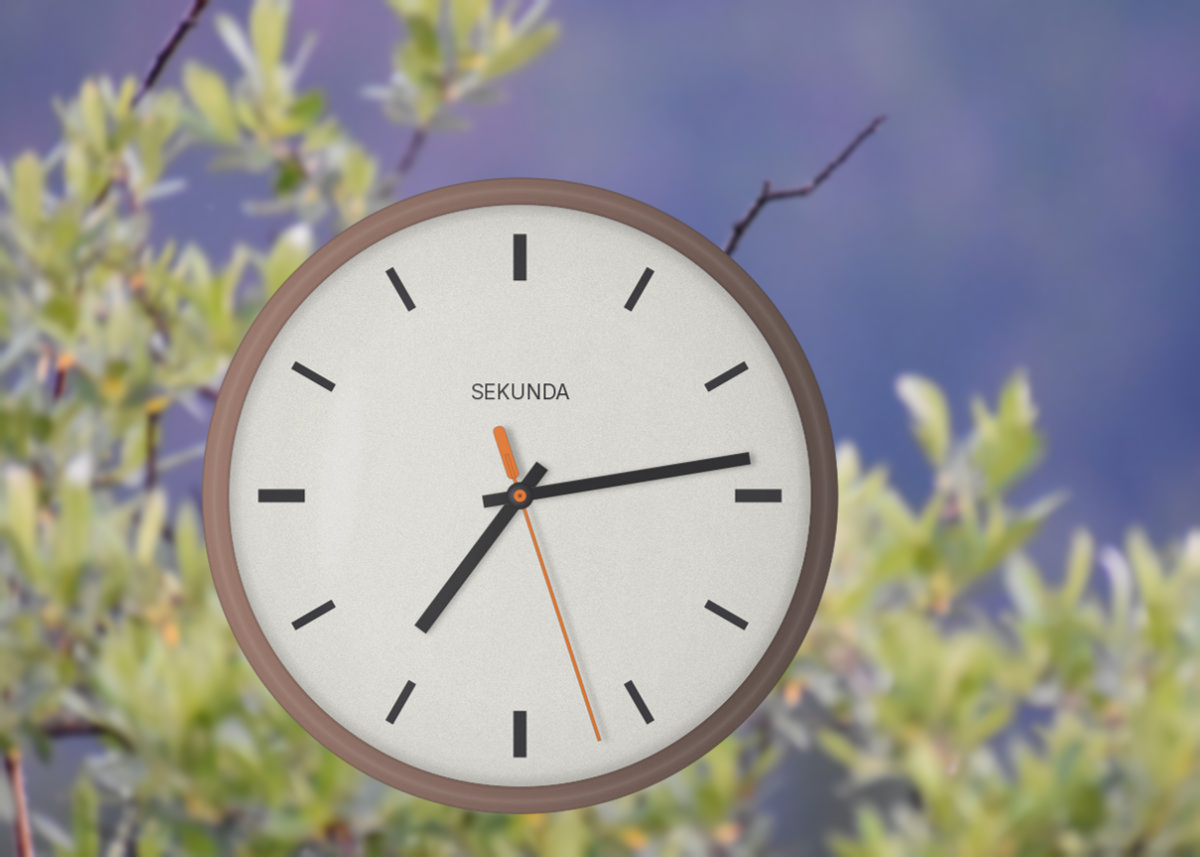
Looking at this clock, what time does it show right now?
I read 7:13:27
